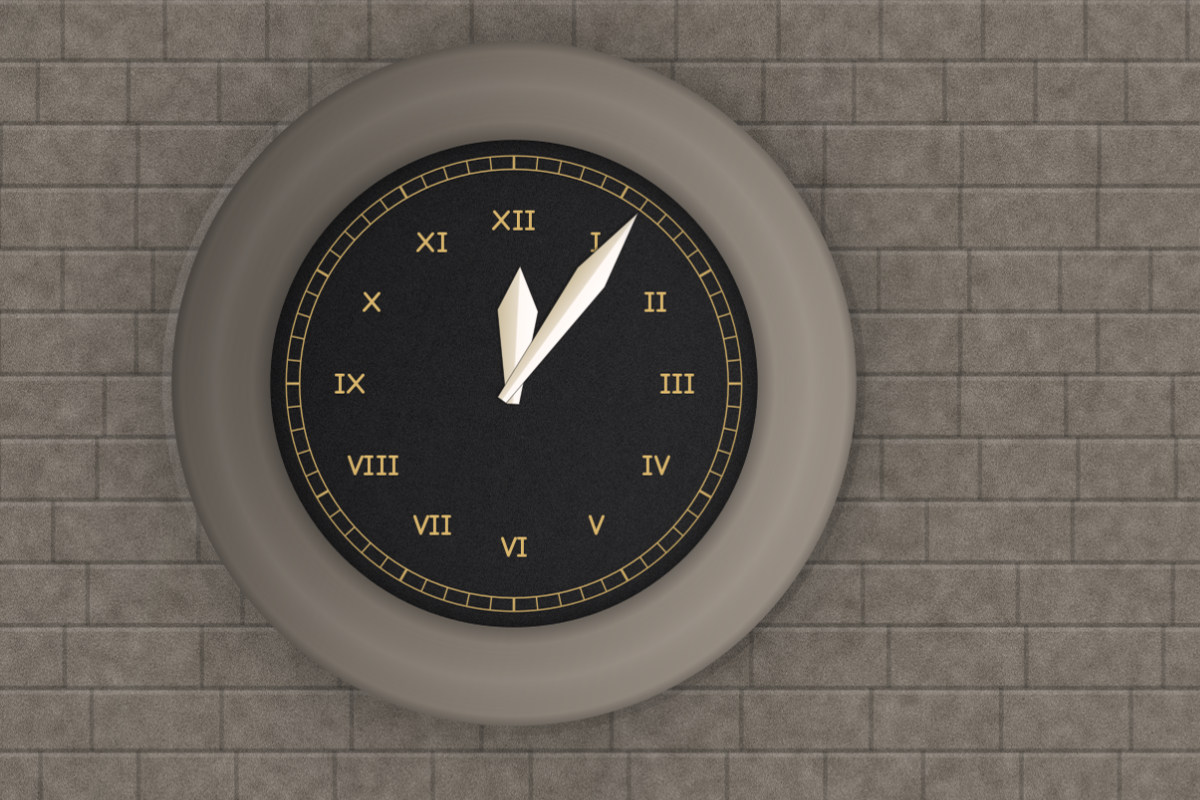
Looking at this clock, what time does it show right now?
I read 12:06
